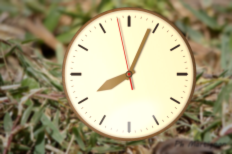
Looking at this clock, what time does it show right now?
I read 8:03:58
